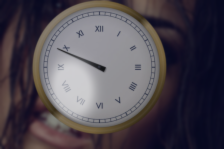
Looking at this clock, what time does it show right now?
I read 9:49
